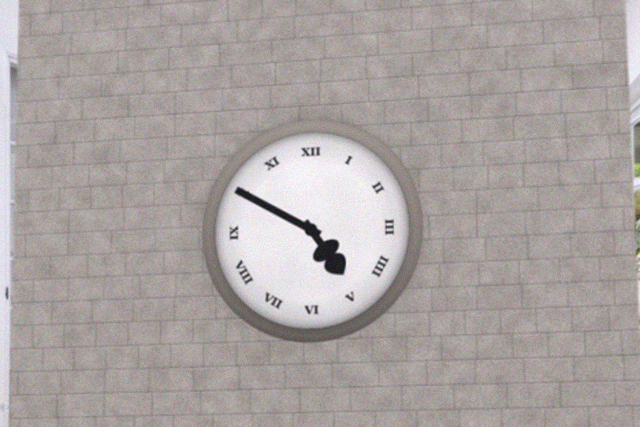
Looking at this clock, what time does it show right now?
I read 4:50
